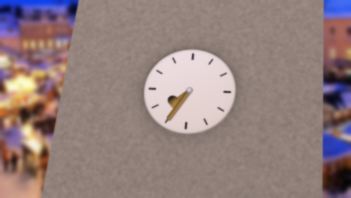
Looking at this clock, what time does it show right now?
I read 7:35
